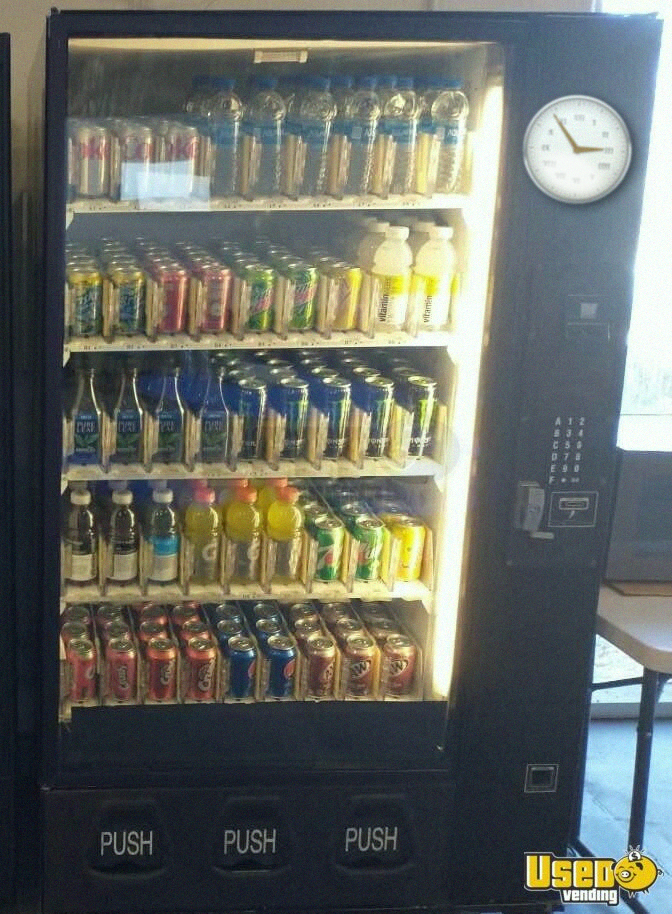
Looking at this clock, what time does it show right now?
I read 2:54
